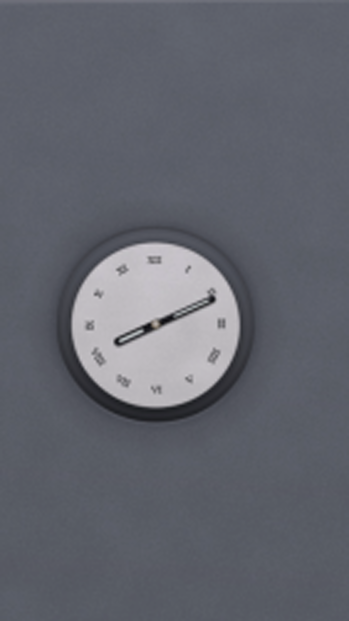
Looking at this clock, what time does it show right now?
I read 8:11
